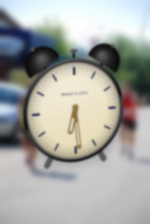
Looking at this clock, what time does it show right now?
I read 6:29
